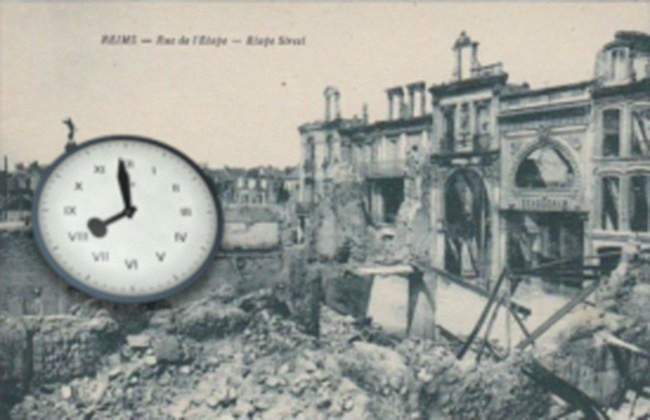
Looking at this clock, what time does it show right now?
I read 7:59
